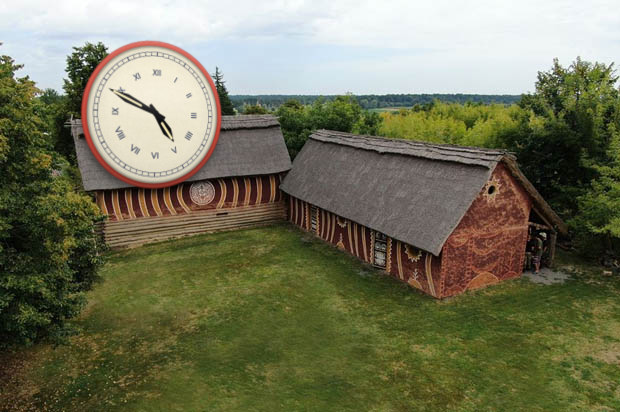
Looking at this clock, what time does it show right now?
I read 4:49
